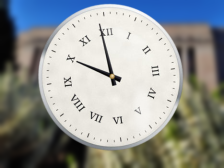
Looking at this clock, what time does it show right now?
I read 9:59
